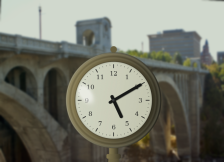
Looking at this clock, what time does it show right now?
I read 5:10
